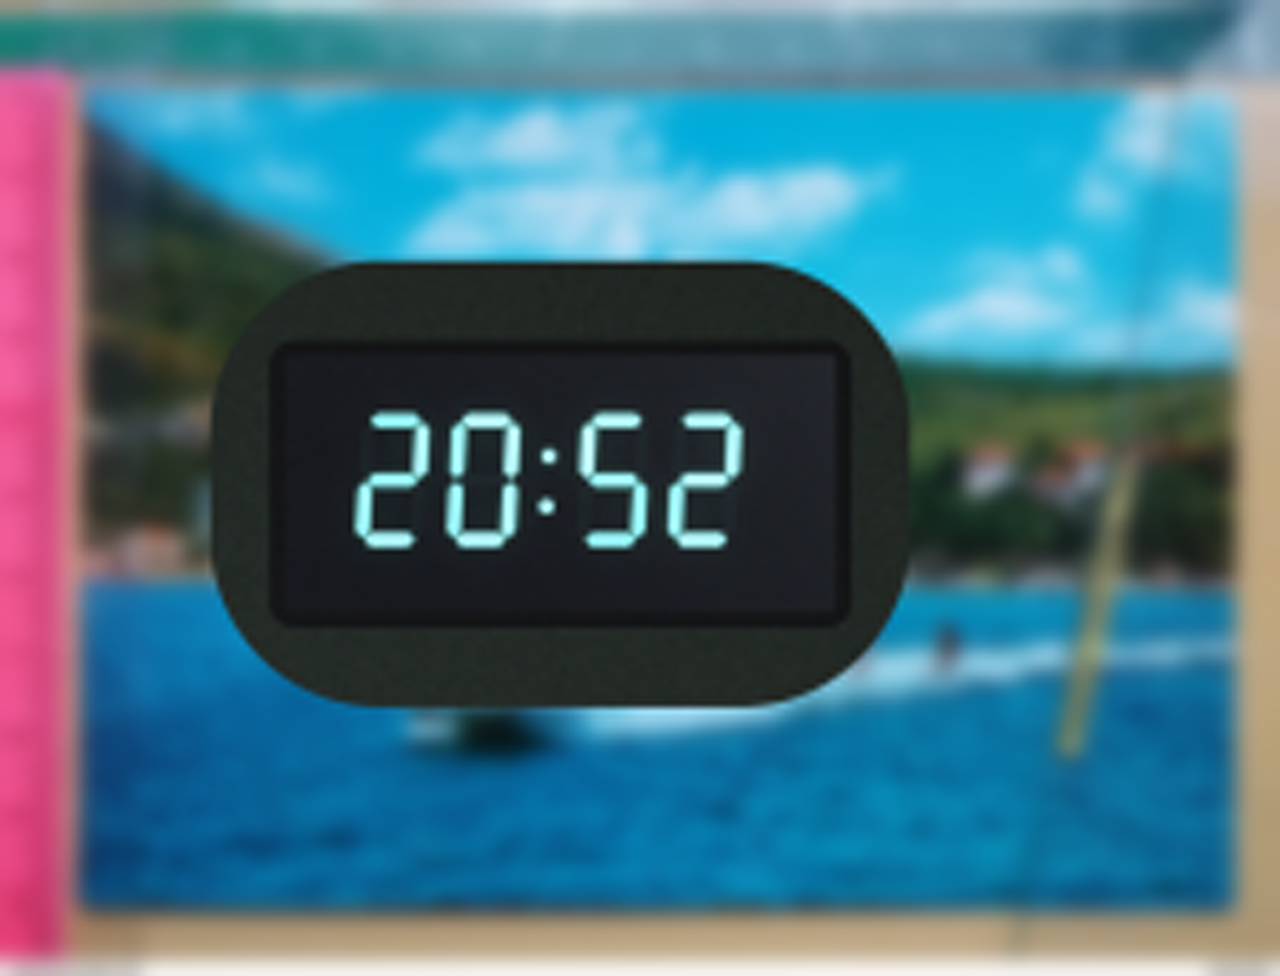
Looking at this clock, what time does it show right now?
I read 20:52
